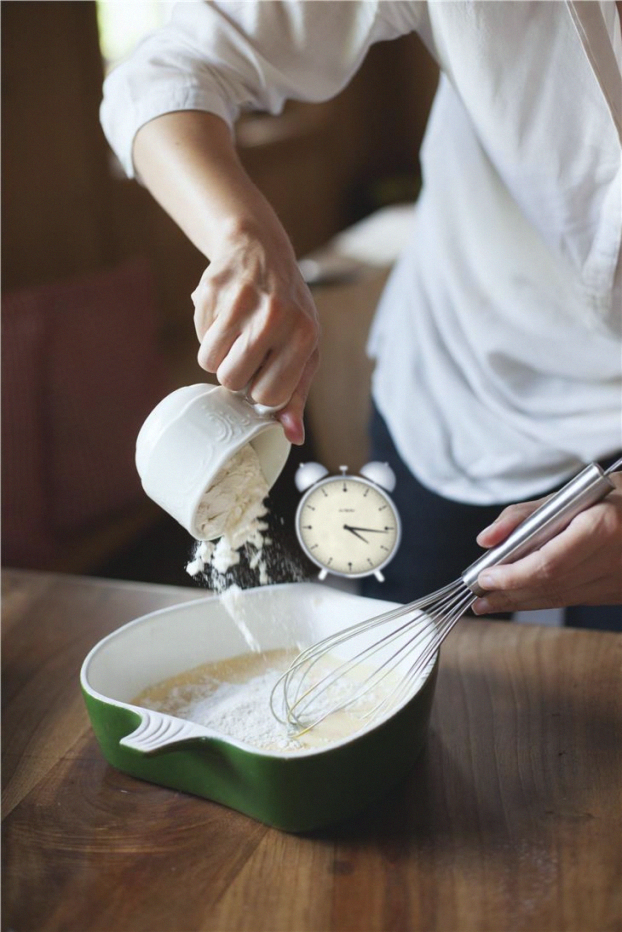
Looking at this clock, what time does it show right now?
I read 4:16
